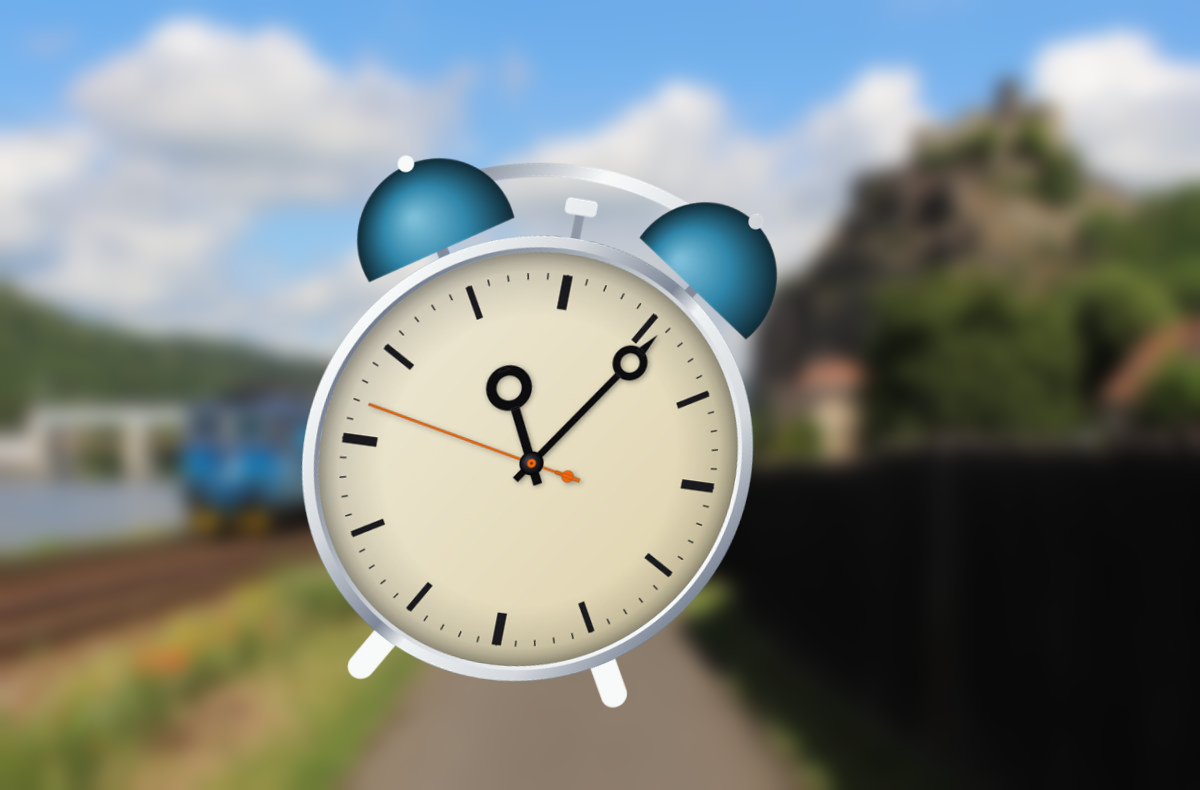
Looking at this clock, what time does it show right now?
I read 11:05:47
